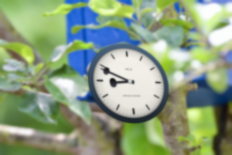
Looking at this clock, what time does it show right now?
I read 8:49
